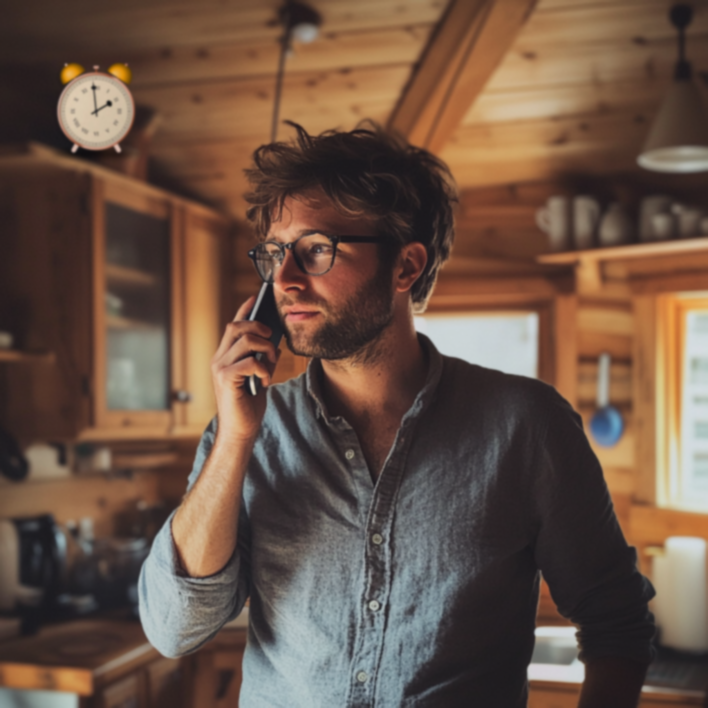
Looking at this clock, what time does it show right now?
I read 1:59
